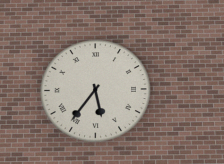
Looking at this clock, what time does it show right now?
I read 5:36
